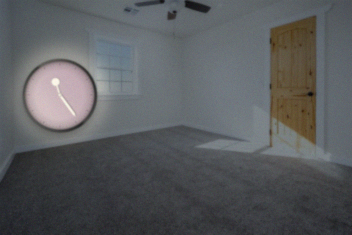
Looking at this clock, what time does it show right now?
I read 11:24
